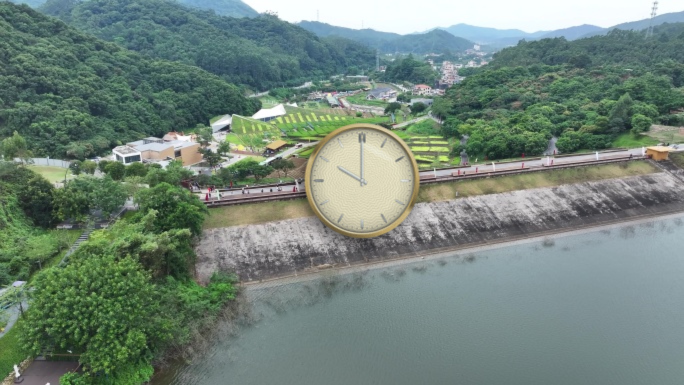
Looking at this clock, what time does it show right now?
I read 10:00
